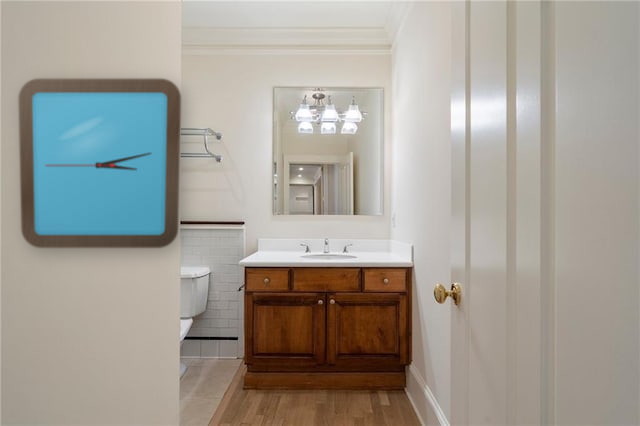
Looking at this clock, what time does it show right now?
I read 3:12:45
